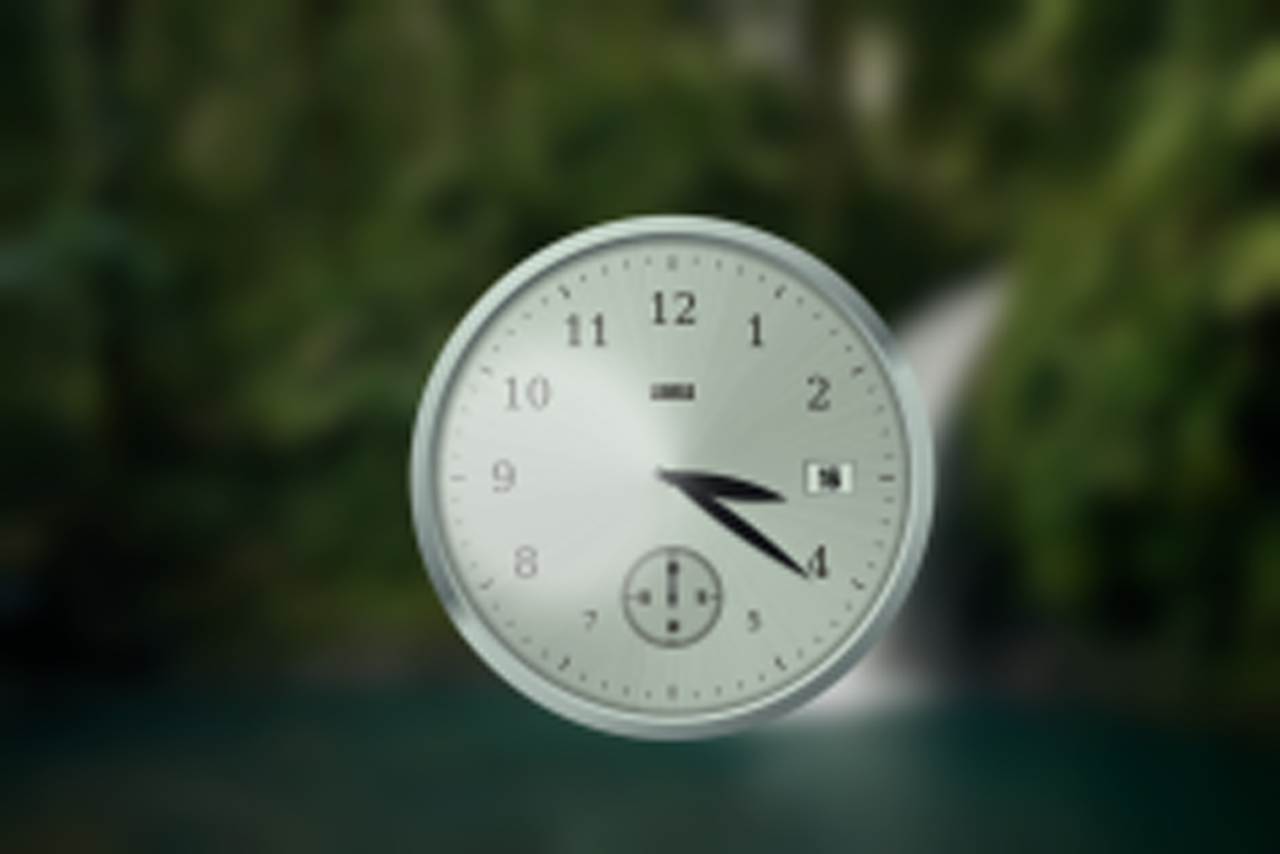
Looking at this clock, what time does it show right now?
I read 3:21
